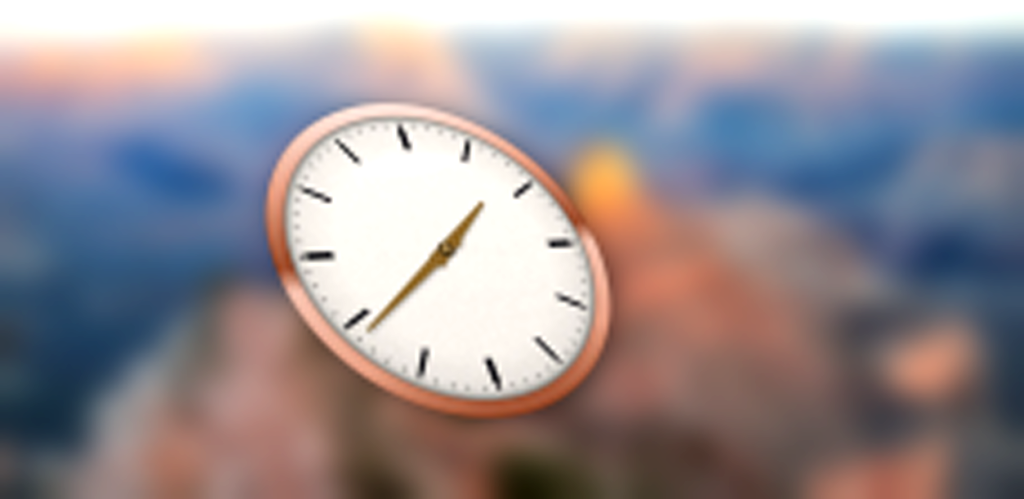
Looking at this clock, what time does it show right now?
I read 1:39
